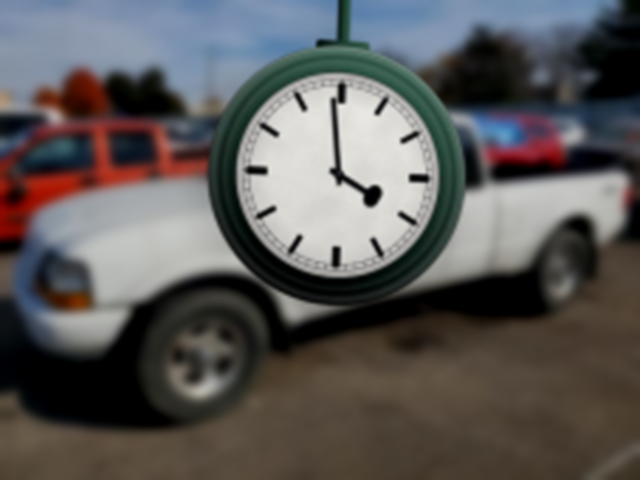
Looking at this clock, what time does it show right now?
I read 3:59
